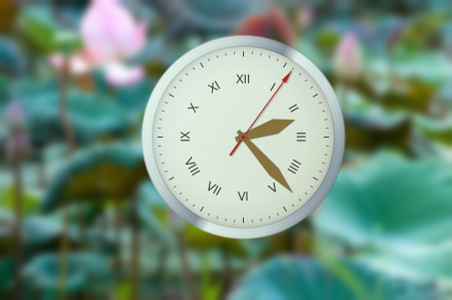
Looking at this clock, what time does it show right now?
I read 2:23:06
